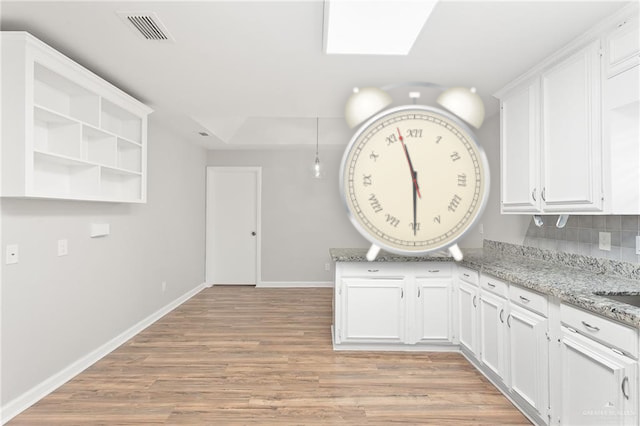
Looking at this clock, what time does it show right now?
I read 11:29:57
